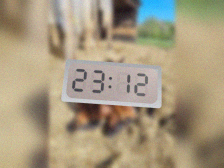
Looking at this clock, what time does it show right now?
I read 23:12
